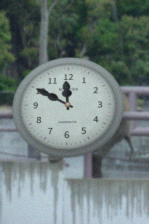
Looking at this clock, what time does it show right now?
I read 11:50
